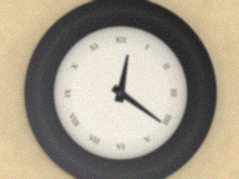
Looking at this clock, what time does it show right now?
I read 12:21
